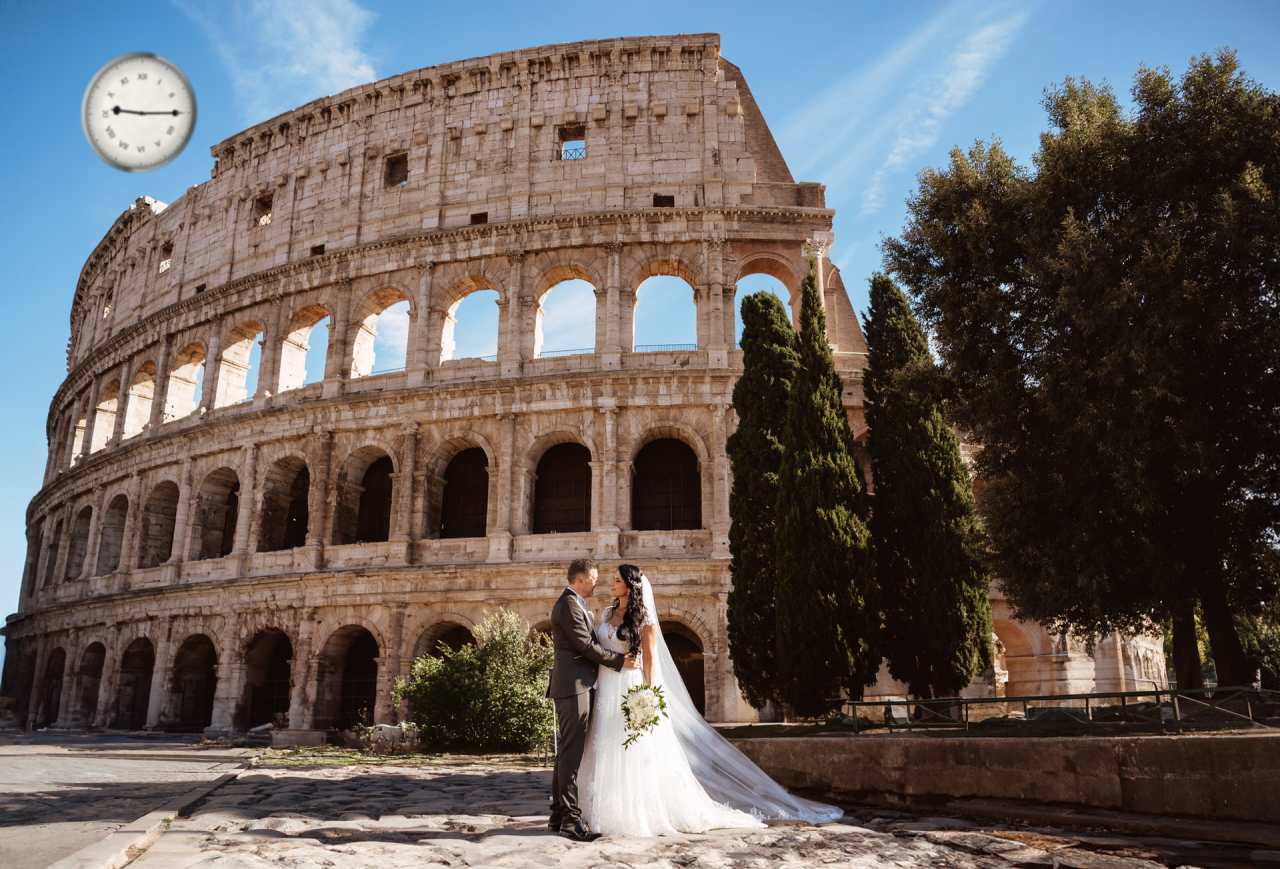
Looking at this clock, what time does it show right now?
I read 9:15
